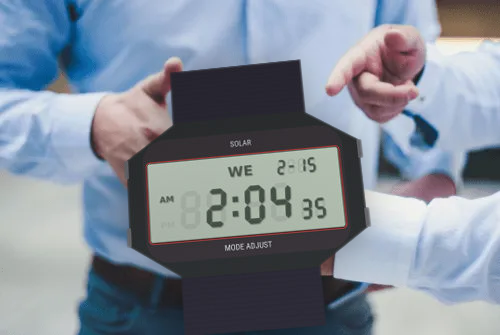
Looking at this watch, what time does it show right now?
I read 2:04:35
